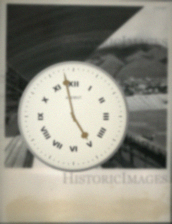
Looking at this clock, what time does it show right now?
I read 4:58
